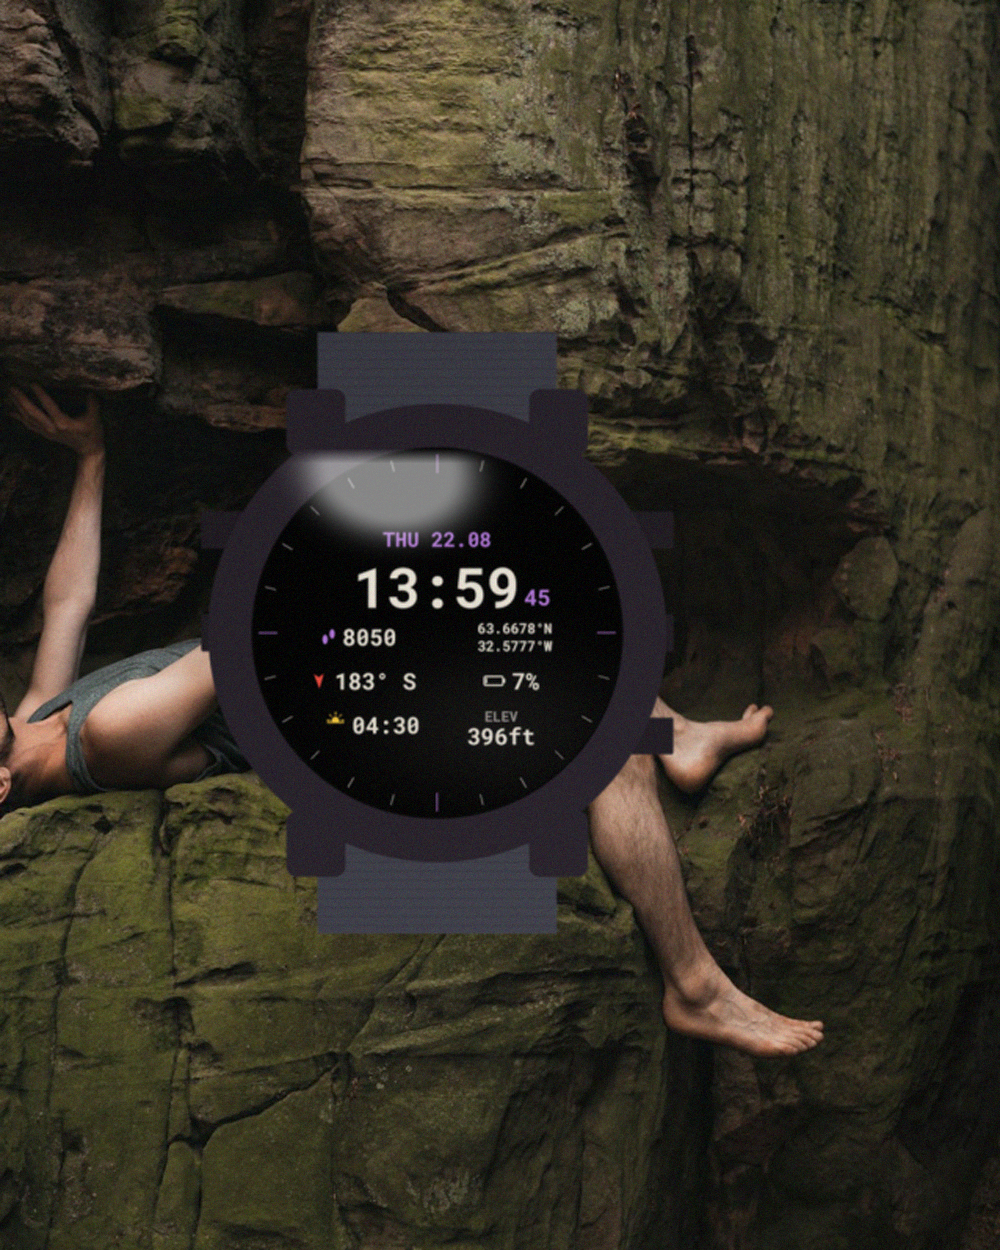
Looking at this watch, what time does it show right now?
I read 13:59:45
